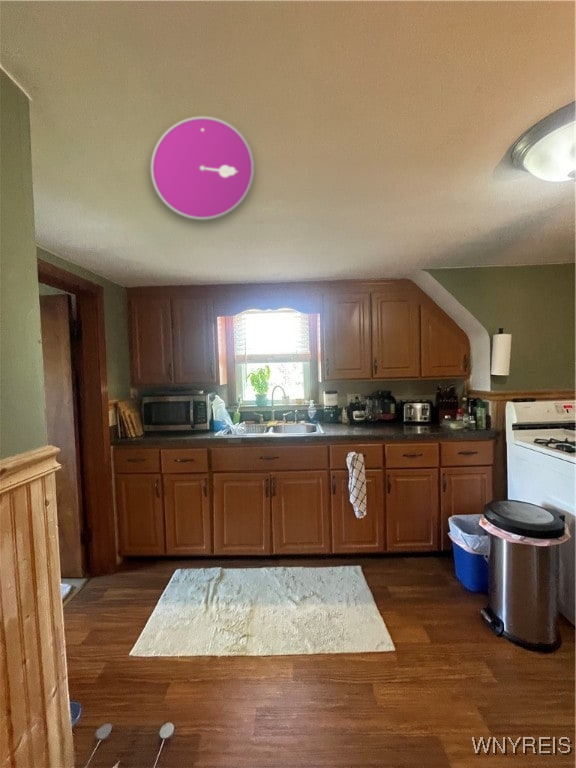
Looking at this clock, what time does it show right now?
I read 3:16
